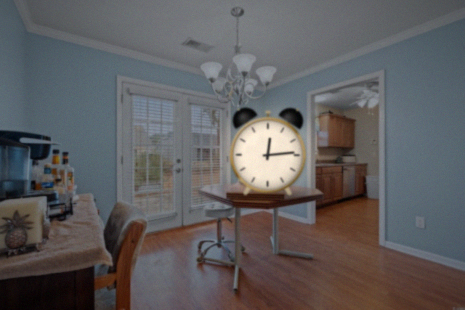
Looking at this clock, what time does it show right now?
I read 12:14
